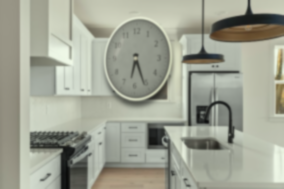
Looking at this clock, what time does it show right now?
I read 6:26
